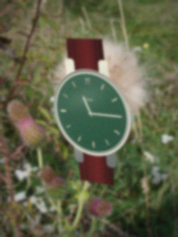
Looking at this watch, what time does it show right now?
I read 11:15
